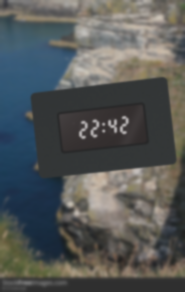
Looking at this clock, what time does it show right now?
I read 22:42
